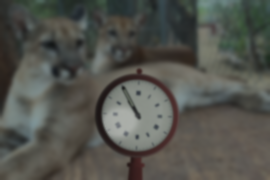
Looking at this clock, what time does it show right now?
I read 10:55
